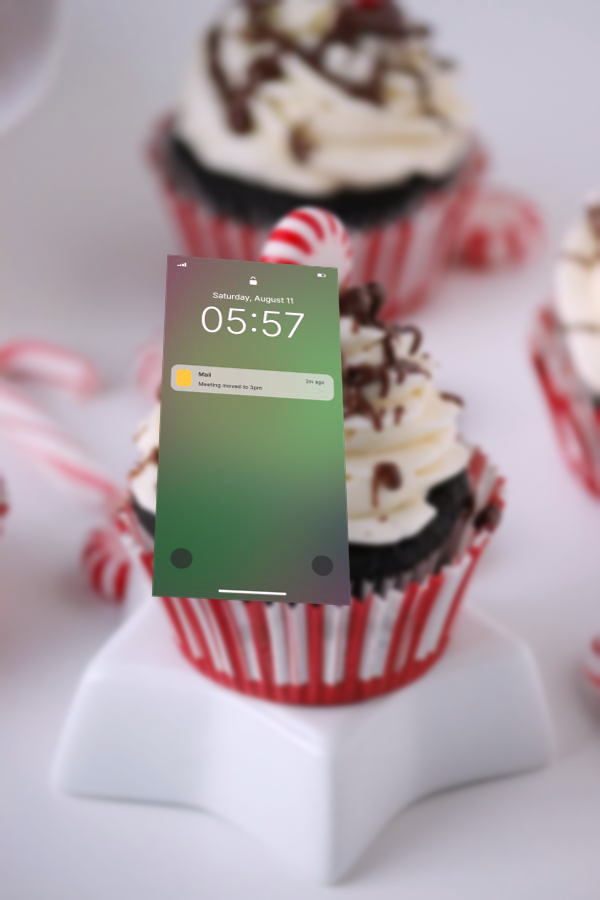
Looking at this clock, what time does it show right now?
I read 5:57
